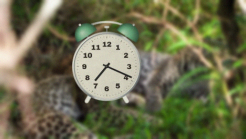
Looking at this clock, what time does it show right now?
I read 7:19
